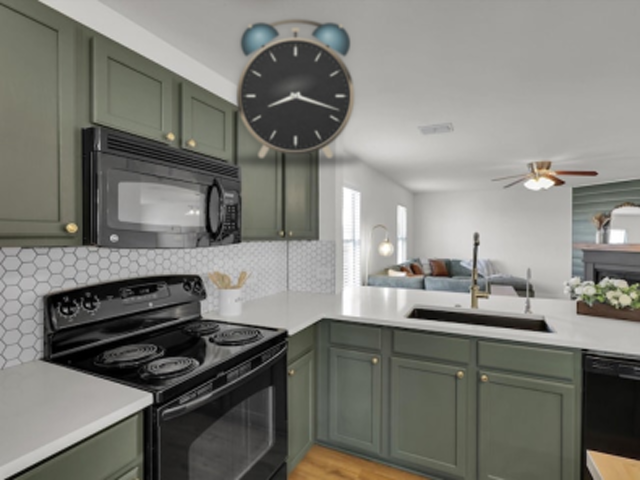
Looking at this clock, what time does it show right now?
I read 8:18
